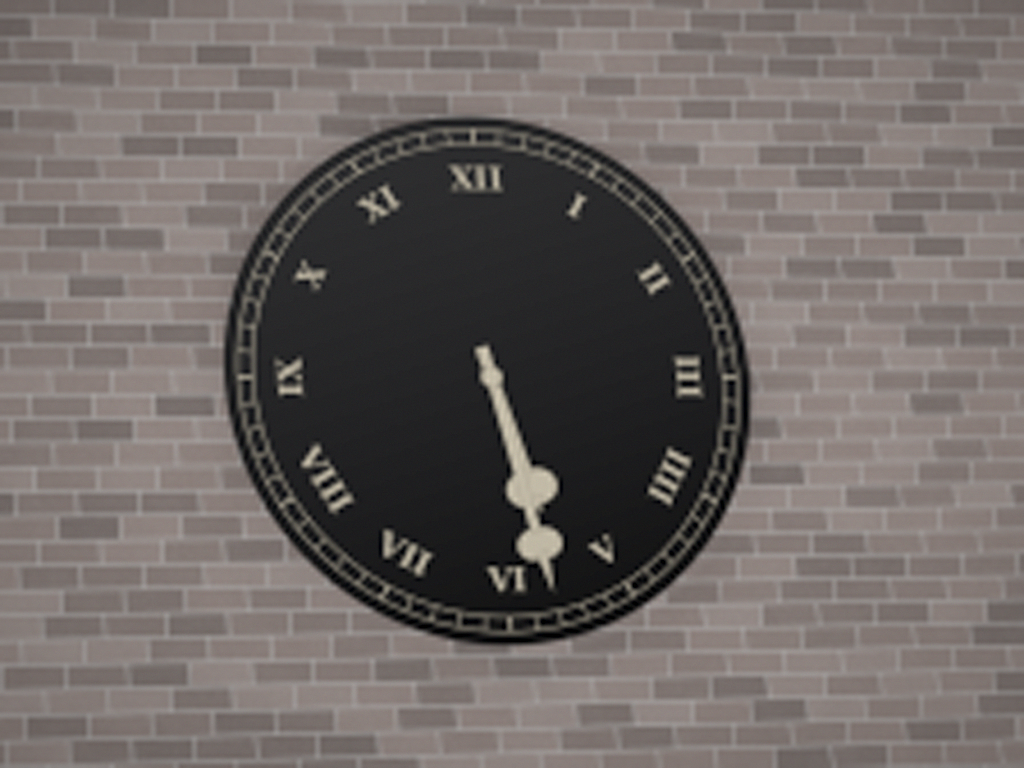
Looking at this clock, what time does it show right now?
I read 5:28
